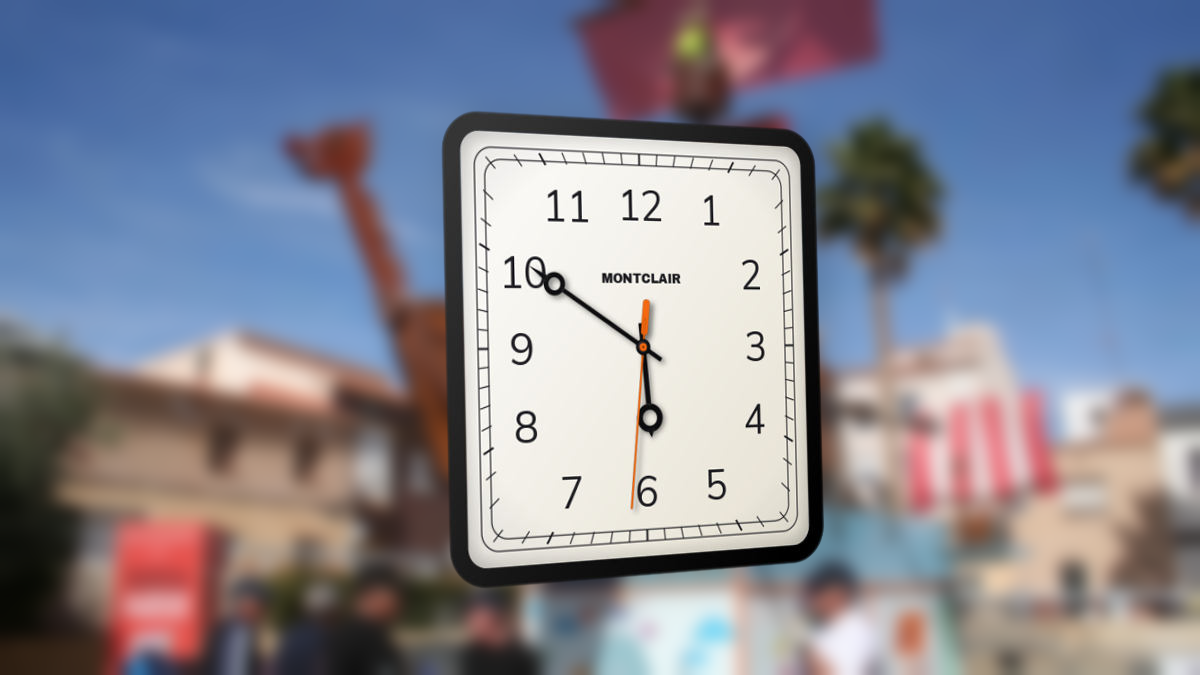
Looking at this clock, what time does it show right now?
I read 5:50:31
